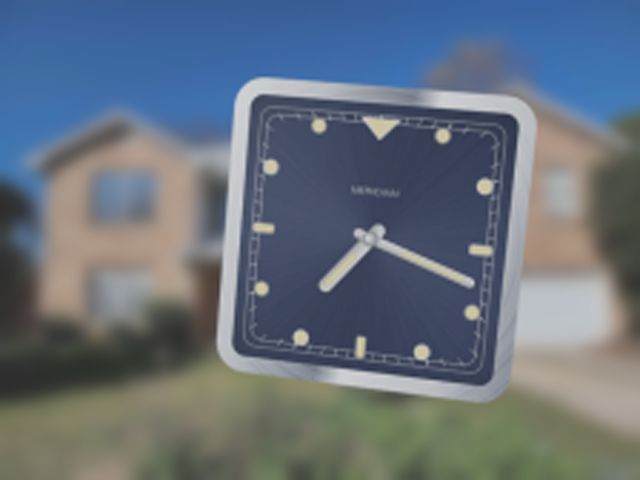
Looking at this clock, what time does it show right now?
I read 7:18
